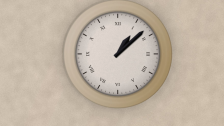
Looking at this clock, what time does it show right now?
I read 1:08
